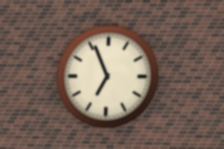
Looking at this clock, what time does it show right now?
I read 6:56
